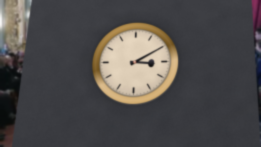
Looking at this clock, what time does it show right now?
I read 3:10
